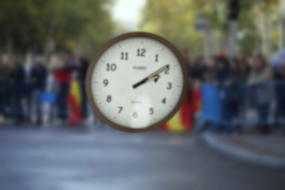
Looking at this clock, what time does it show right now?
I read 2:09
